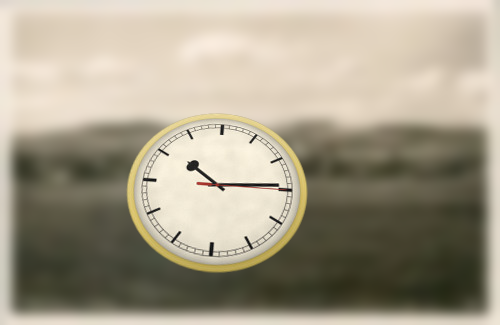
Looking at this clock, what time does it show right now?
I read 10:14:15
